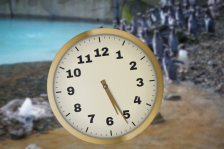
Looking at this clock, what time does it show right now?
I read 5:26
